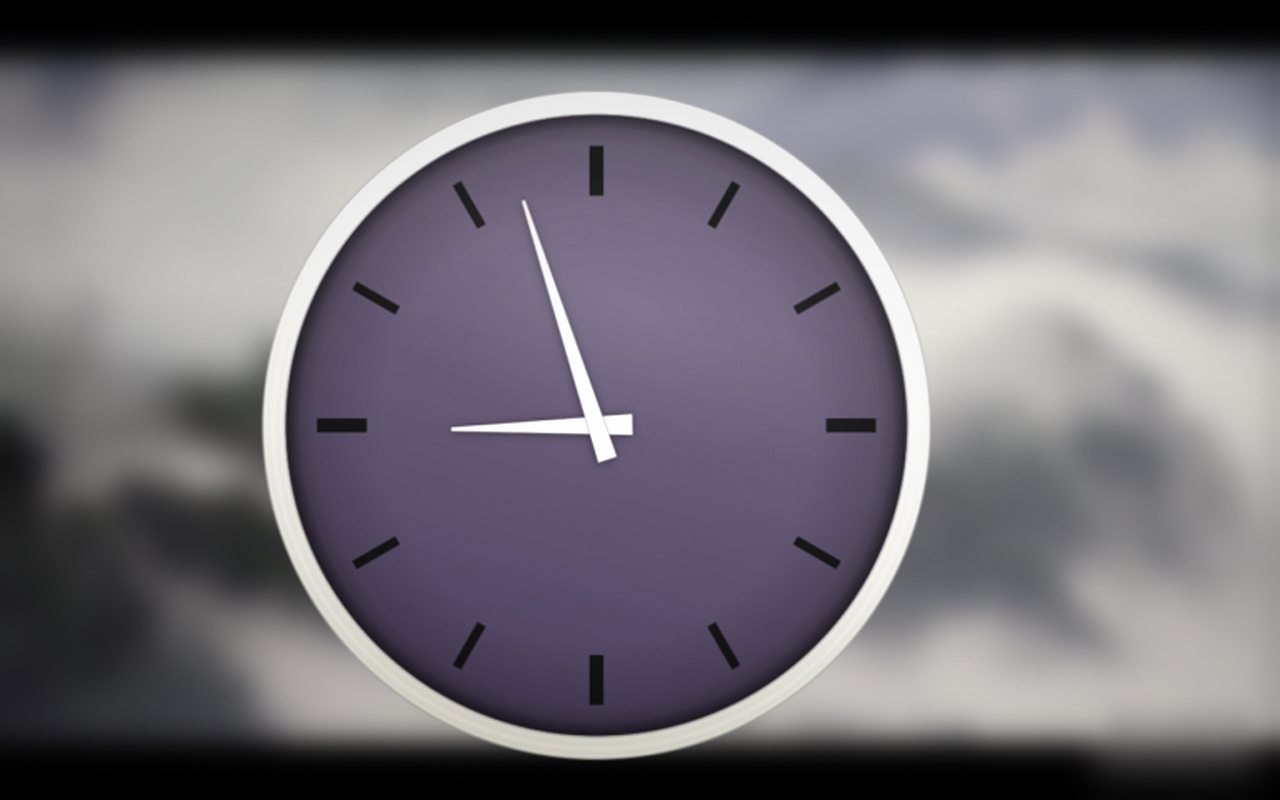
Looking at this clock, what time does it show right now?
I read 8:57
